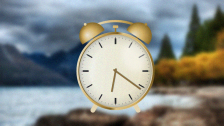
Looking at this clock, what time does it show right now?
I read 6:21
